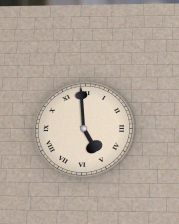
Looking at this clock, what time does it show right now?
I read 4:59
